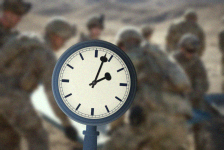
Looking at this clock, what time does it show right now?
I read 2:03
